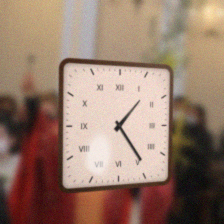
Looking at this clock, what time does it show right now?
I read 1:24
